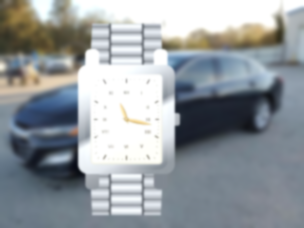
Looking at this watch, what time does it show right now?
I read 11:17
